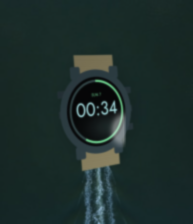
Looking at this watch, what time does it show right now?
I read 0:34
